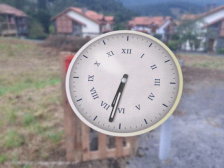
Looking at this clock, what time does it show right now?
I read 6:32
